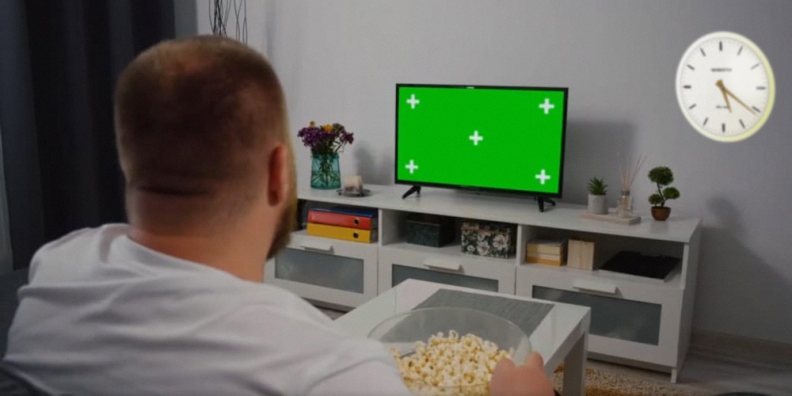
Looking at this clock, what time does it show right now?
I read 5:21
